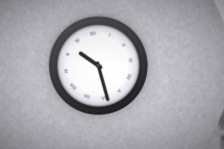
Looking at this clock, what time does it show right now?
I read 10:29
